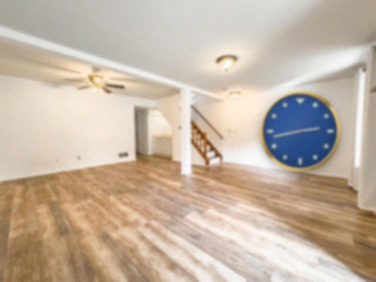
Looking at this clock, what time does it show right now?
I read 2:43
